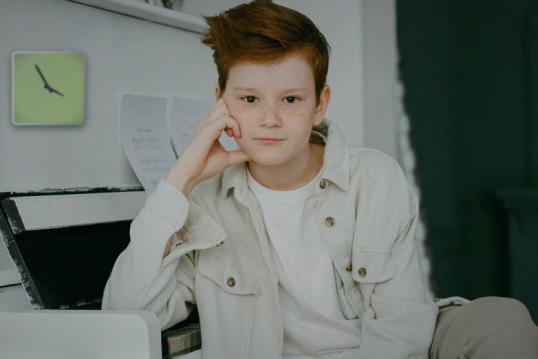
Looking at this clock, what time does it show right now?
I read 3:55
